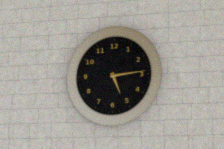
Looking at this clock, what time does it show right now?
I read 5:14
